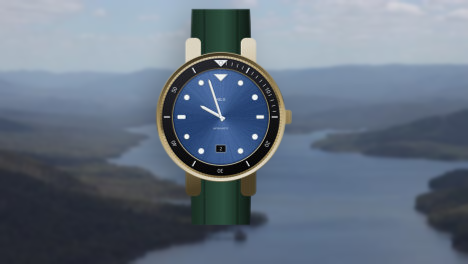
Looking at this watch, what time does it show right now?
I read 9:57
